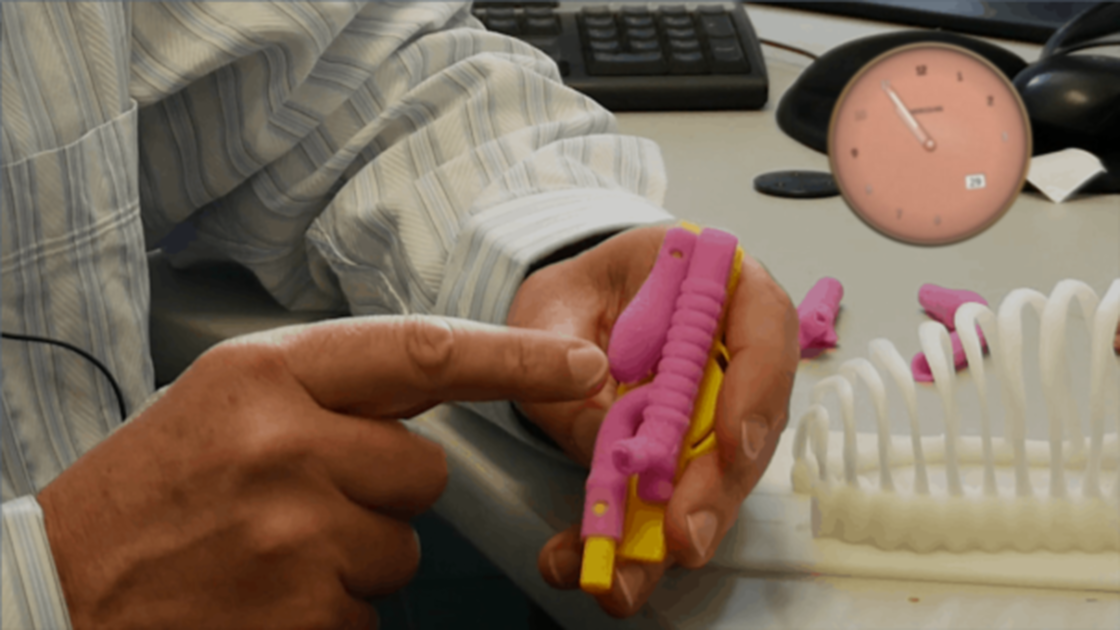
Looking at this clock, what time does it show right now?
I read 10:55
